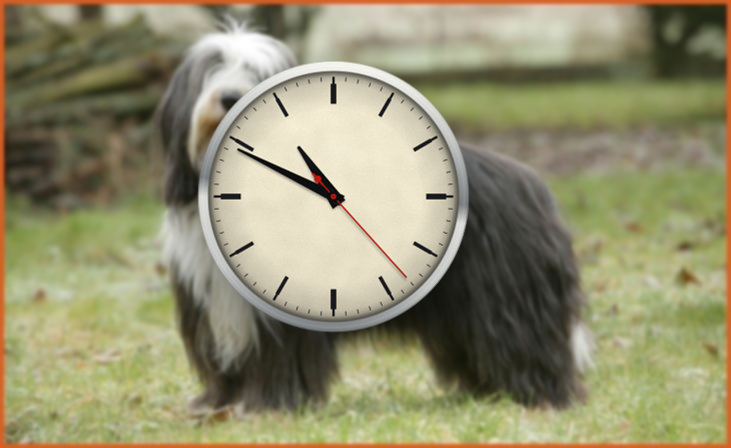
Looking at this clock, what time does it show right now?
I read 10:49:23
